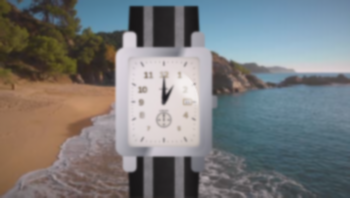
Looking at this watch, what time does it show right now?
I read 1:00
